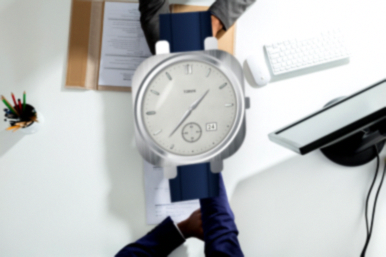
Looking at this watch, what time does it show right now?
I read 1:37
